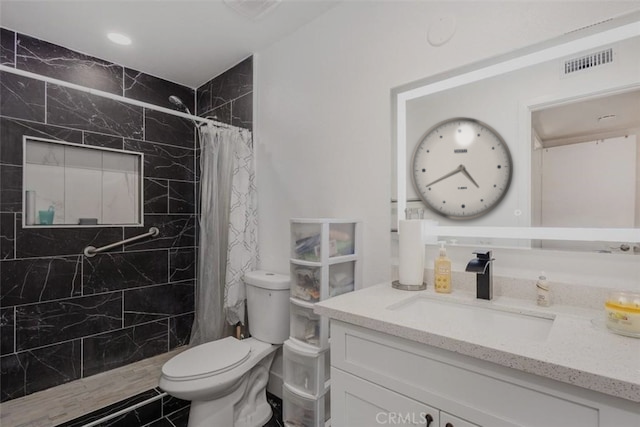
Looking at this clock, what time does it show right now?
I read 4:41
